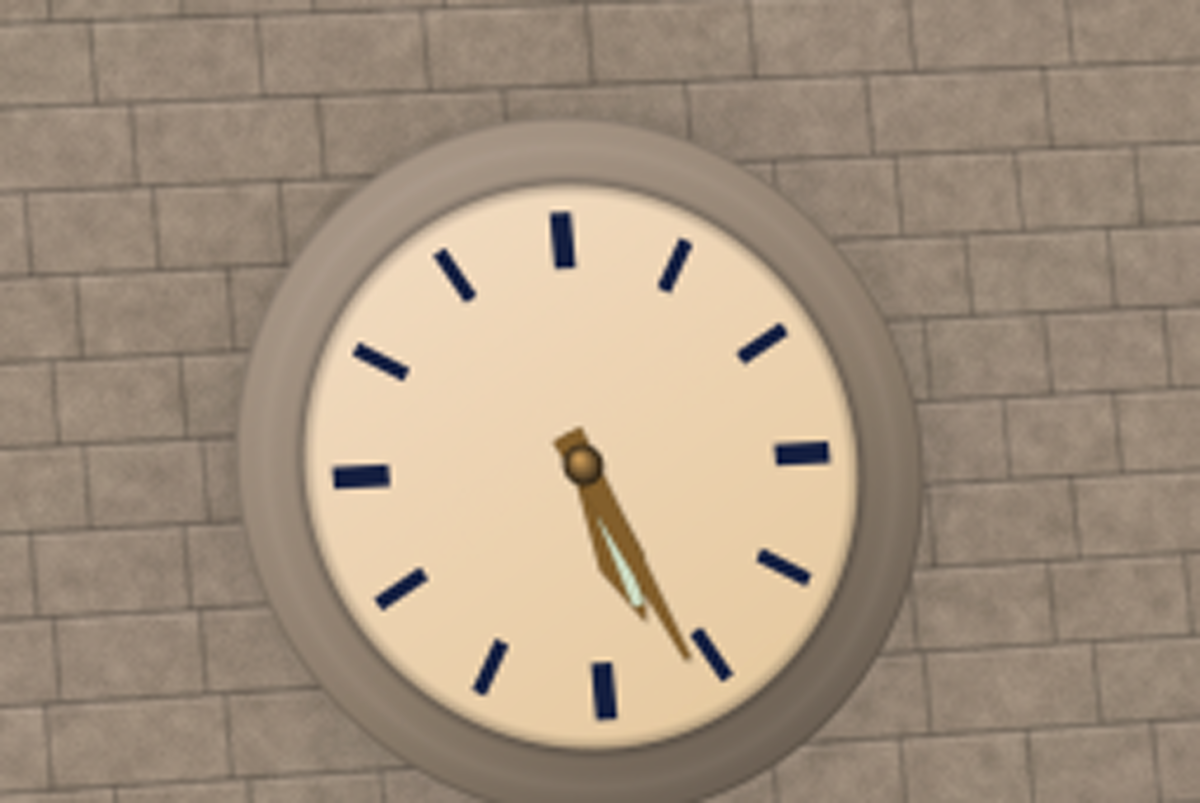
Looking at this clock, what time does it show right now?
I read 5:26
